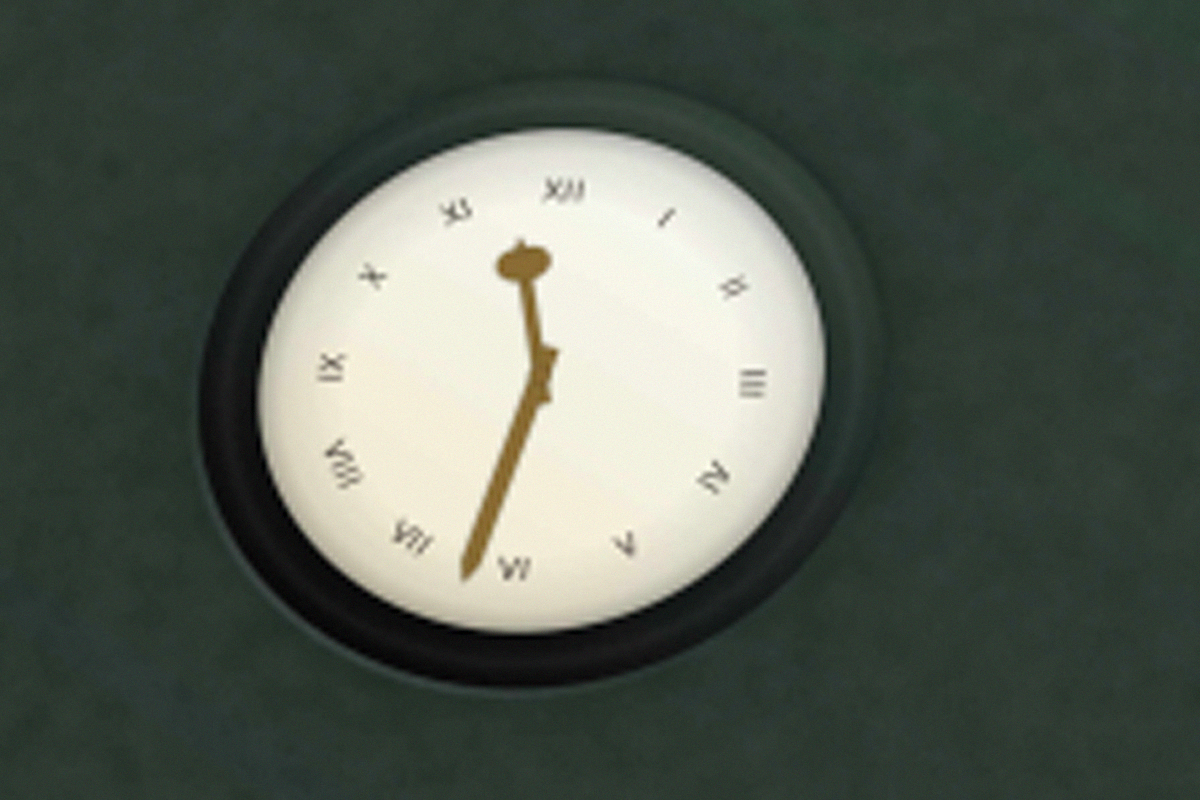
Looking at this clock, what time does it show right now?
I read 11:32
